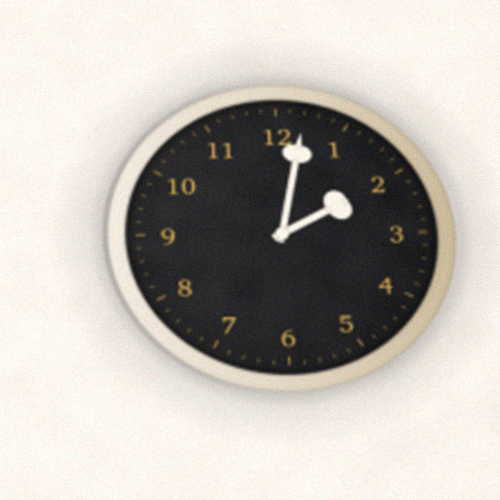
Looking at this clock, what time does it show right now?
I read 2:02
